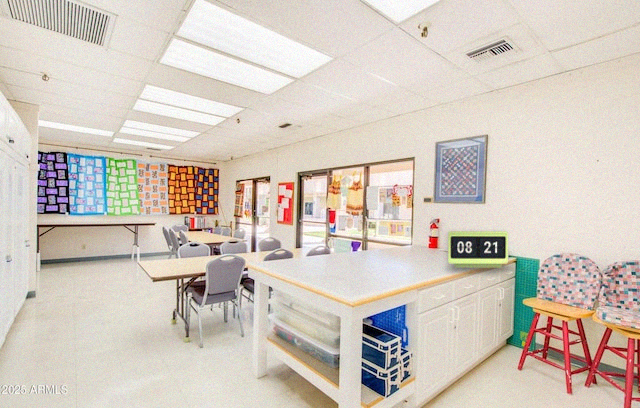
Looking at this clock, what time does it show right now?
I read 8:21
